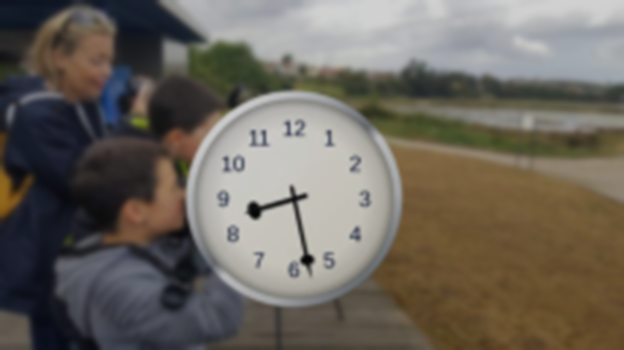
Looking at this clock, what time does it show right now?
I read 8:28
